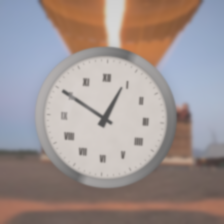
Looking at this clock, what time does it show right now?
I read 12:50
